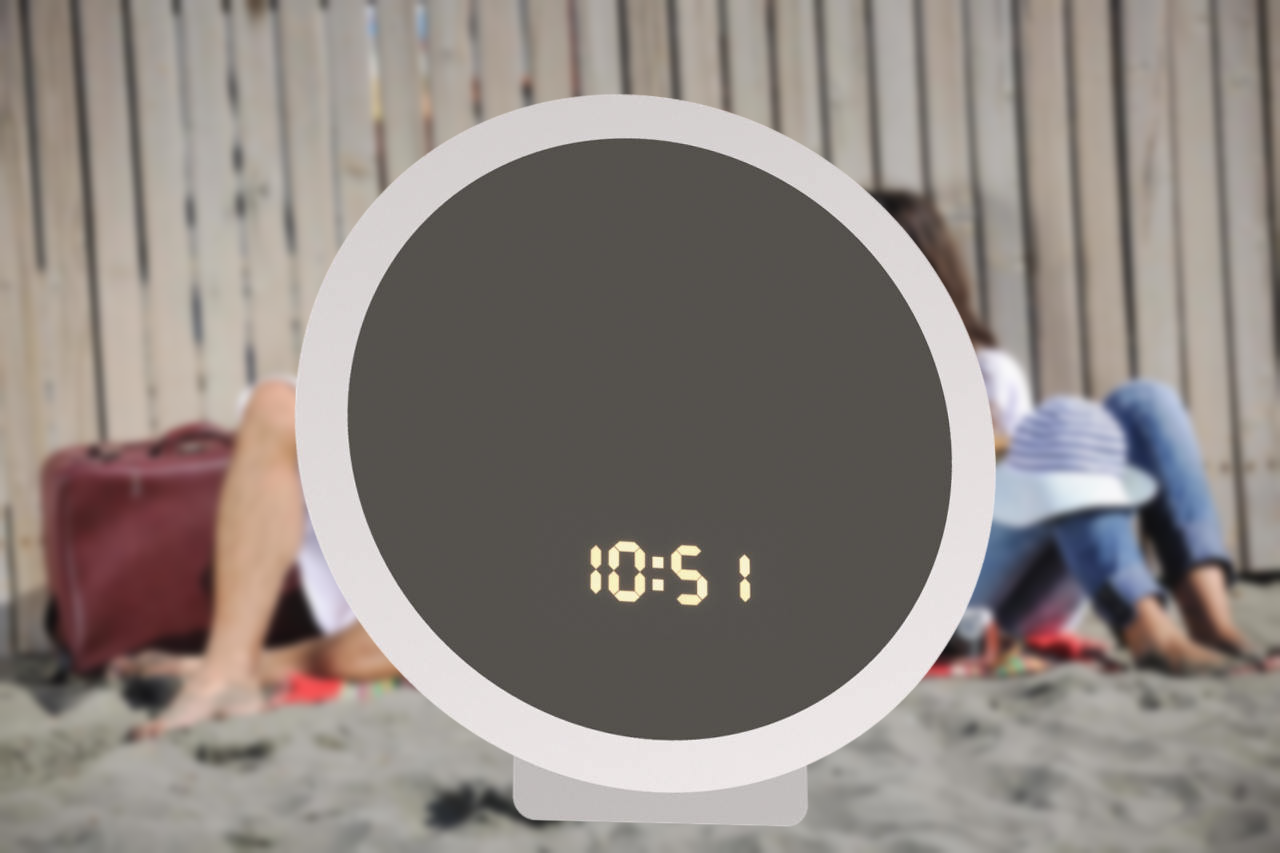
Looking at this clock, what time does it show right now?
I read 10:51
